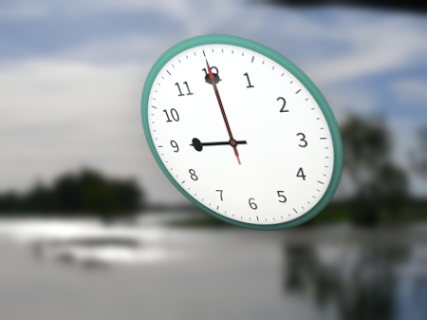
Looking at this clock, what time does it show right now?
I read 9:00:00
